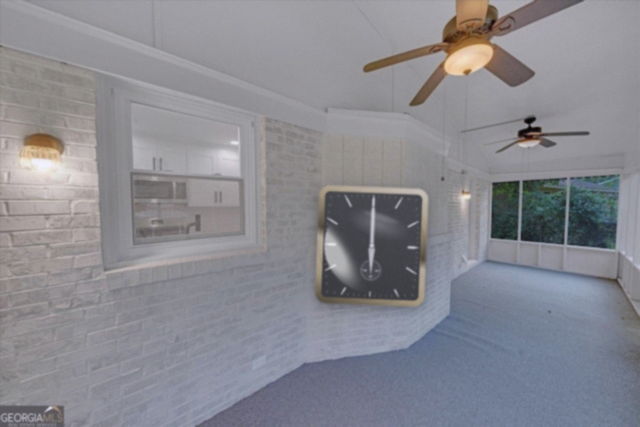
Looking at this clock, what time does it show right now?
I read 6:00
